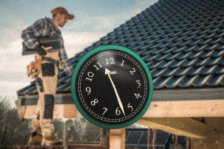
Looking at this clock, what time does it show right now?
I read 11:28
